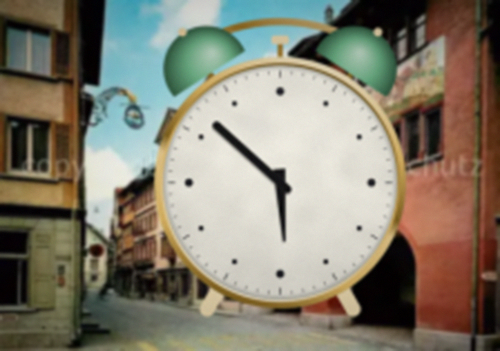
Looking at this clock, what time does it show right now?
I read 5:52
